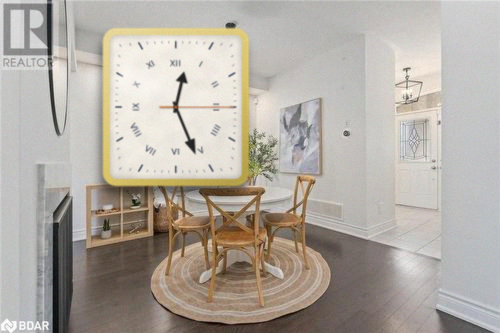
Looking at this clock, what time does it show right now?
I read 12:26:15
